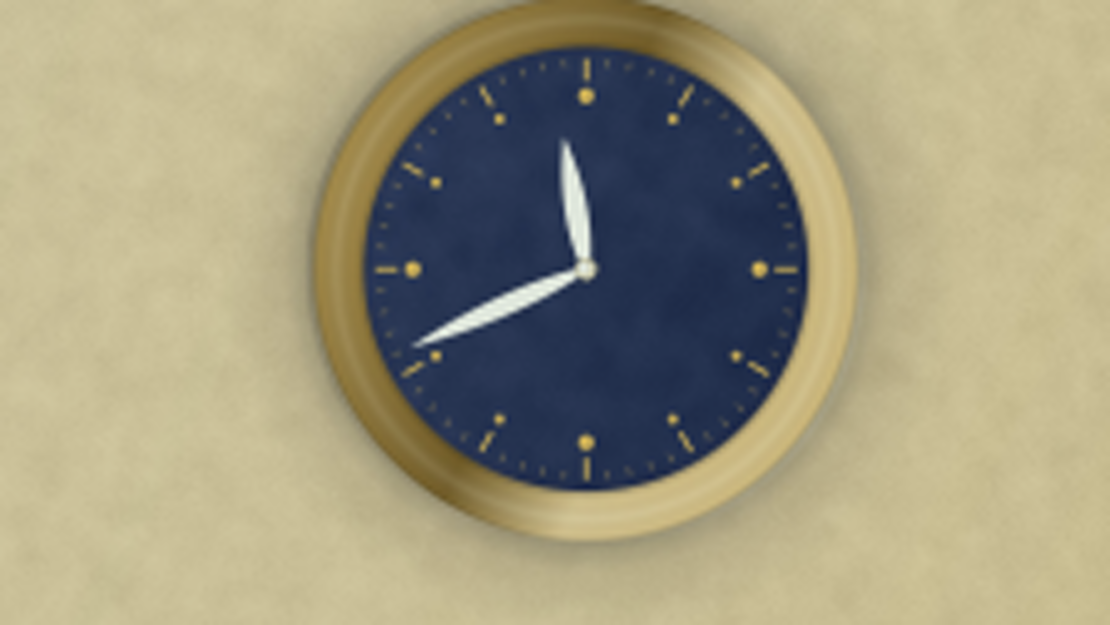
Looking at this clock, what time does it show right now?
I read 11:41
